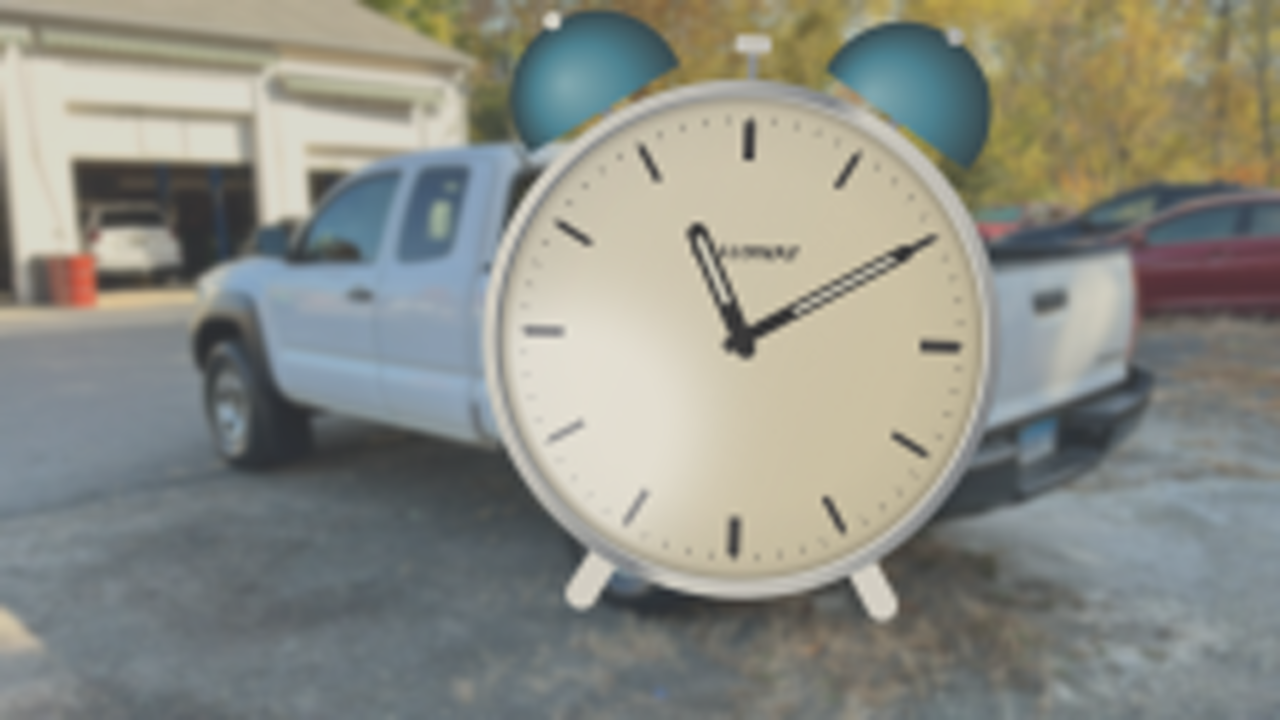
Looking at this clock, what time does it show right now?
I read 11:10
